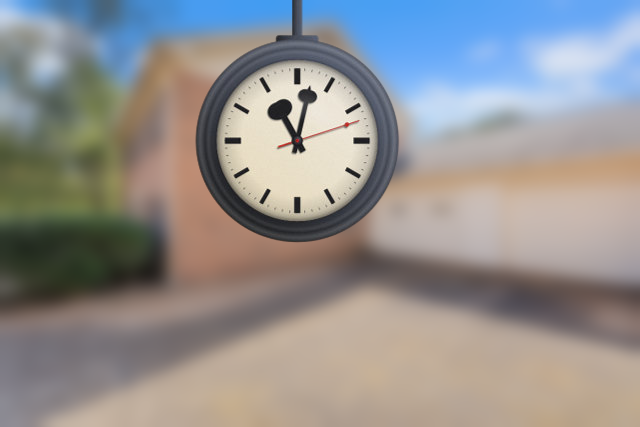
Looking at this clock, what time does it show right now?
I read 11:02:12
